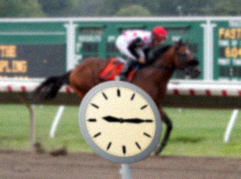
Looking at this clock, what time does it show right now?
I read 9:15
